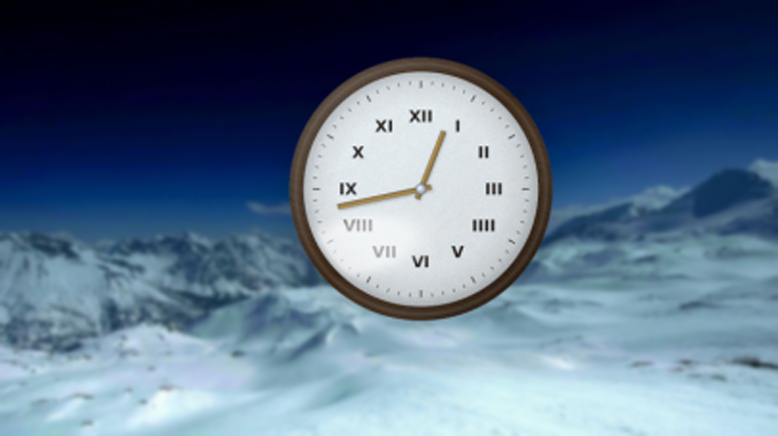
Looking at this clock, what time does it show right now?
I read 12:43
